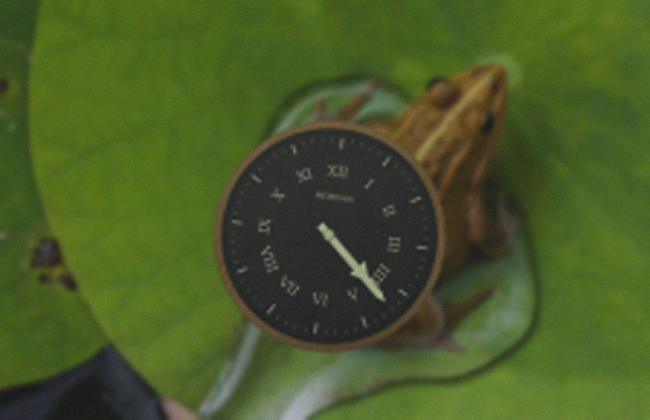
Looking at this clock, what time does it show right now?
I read 4:22
